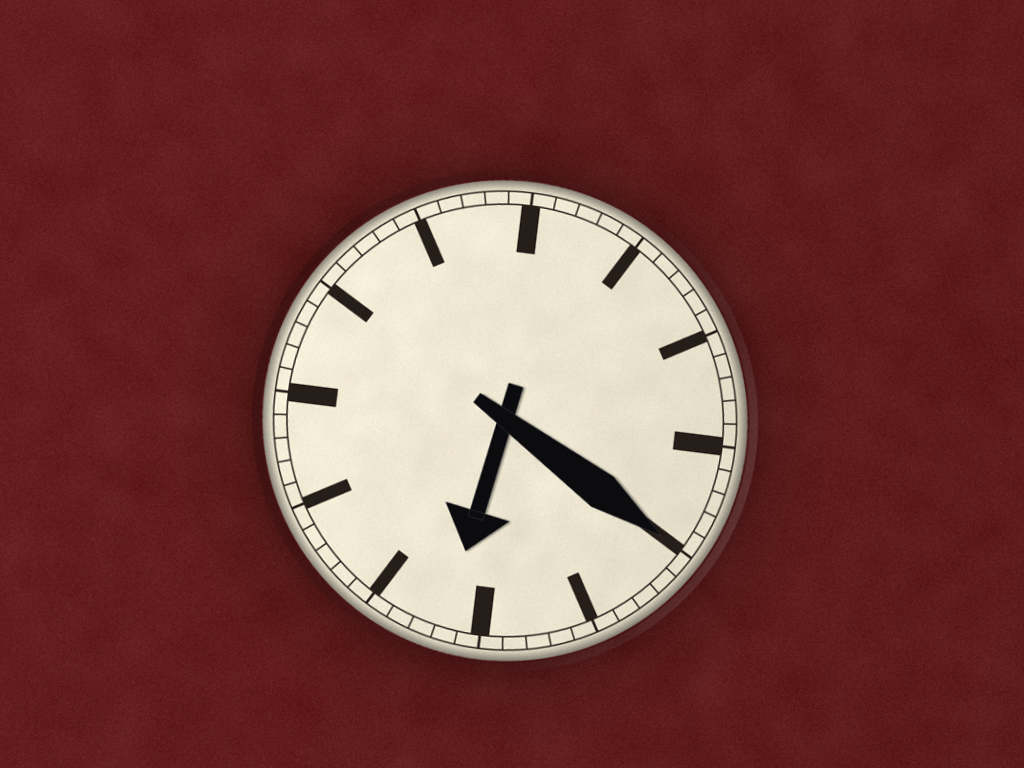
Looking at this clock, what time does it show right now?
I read 6:20
